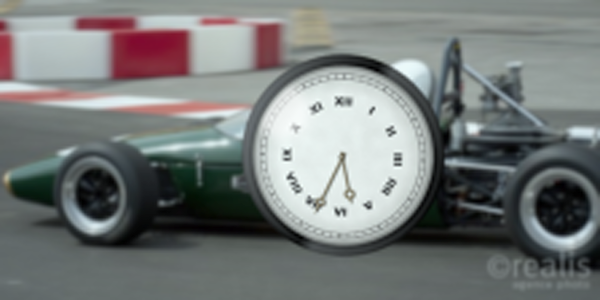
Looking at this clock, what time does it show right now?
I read 5:34
